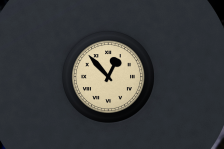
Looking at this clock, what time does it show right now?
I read 12:53
